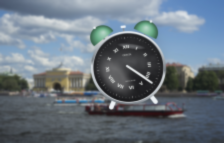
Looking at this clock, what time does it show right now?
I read 4:22
